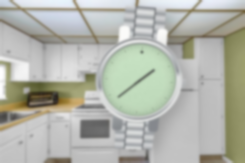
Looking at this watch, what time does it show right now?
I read 1:38
